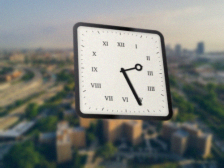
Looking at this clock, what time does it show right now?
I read 2:26
